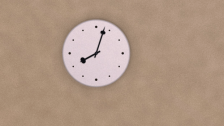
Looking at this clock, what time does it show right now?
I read 8:03
